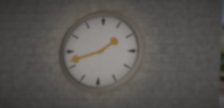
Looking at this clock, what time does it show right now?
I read 1:42
